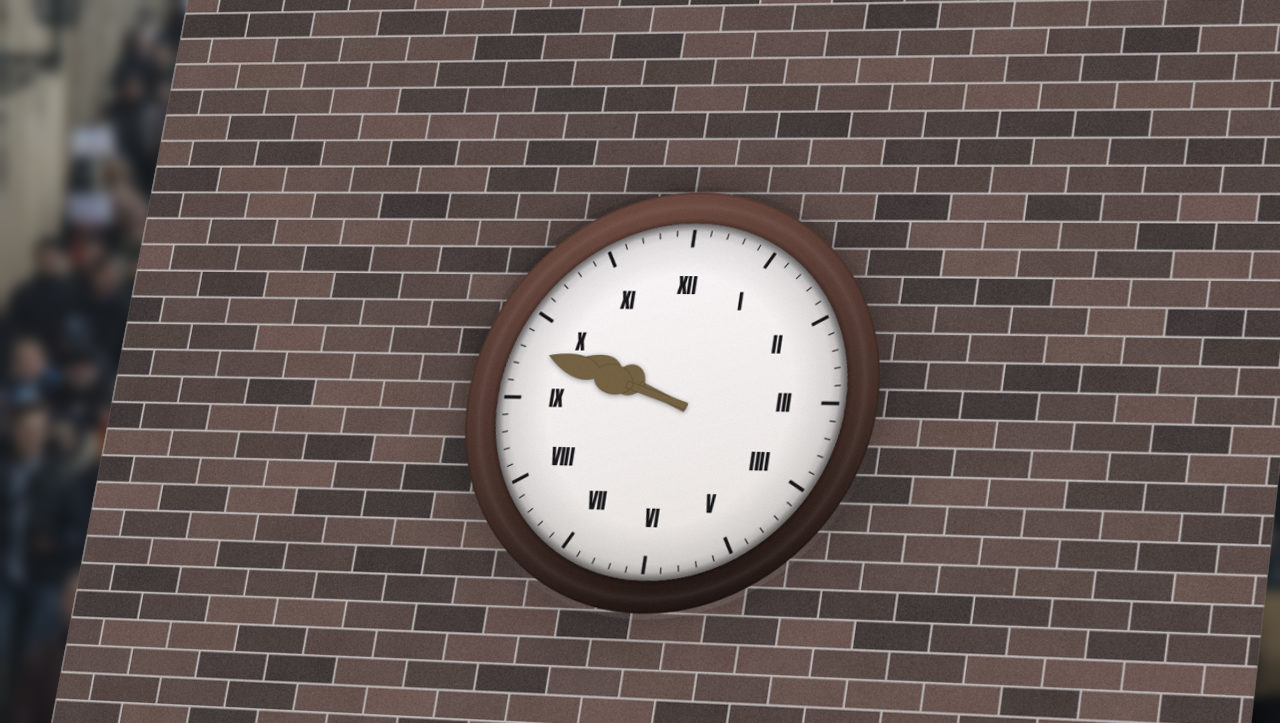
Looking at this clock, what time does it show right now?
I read 9:48
